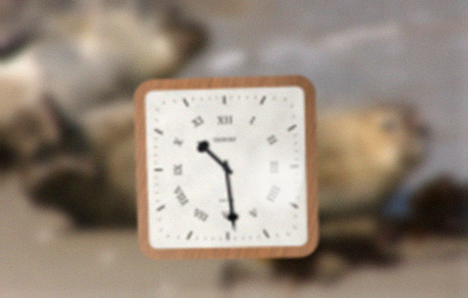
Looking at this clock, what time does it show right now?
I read 10:29
